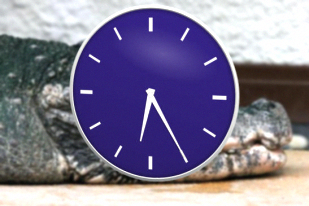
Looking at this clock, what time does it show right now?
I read 6:25
